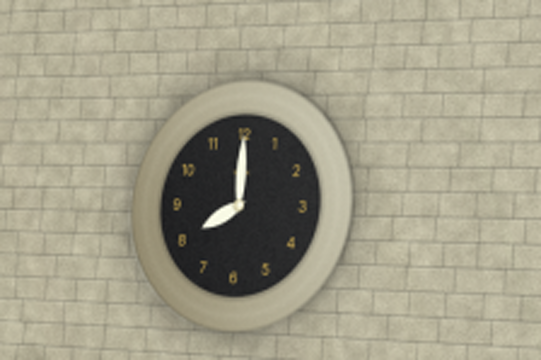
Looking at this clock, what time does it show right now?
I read 8:00
